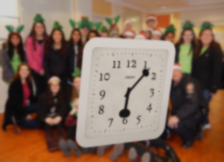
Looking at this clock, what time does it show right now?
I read 6:07
